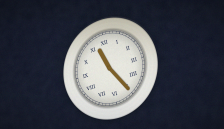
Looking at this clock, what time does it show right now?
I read 11:25
